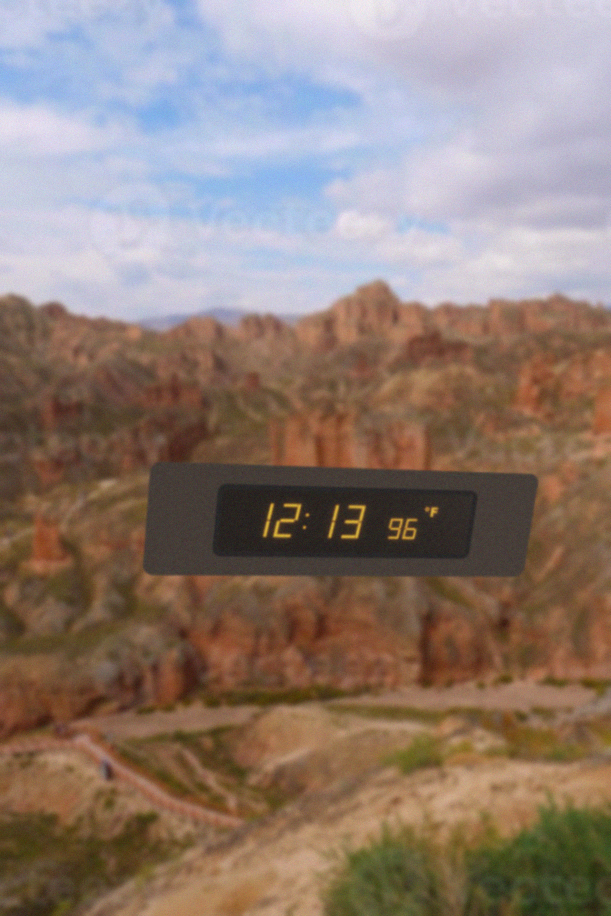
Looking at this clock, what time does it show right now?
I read 12:13
